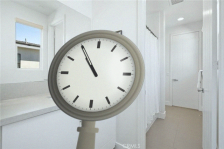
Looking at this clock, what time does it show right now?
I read 10:55
